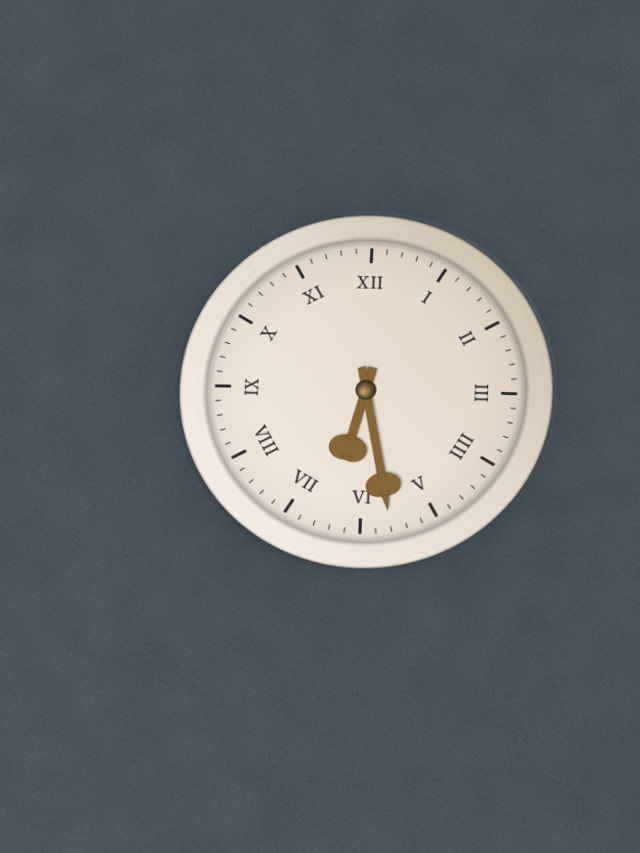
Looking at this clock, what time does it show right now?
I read 6:28
